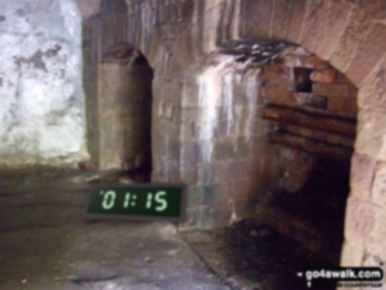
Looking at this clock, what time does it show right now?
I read 1:15
